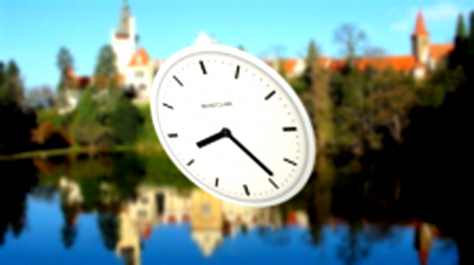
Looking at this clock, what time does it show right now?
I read 8:24
